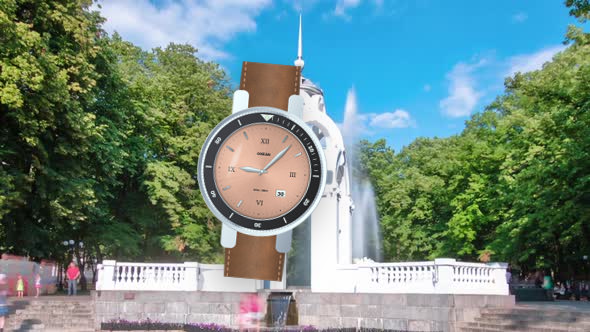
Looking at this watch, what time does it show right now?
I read 9:07
